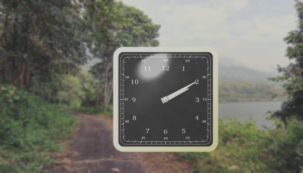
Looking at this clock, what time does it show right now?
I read 2:10
